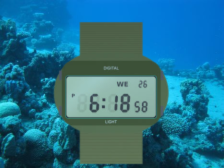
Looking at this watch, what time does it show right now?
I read 6:18:58
